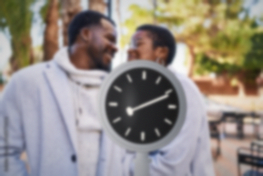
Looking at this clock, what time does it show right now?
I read 8:11
